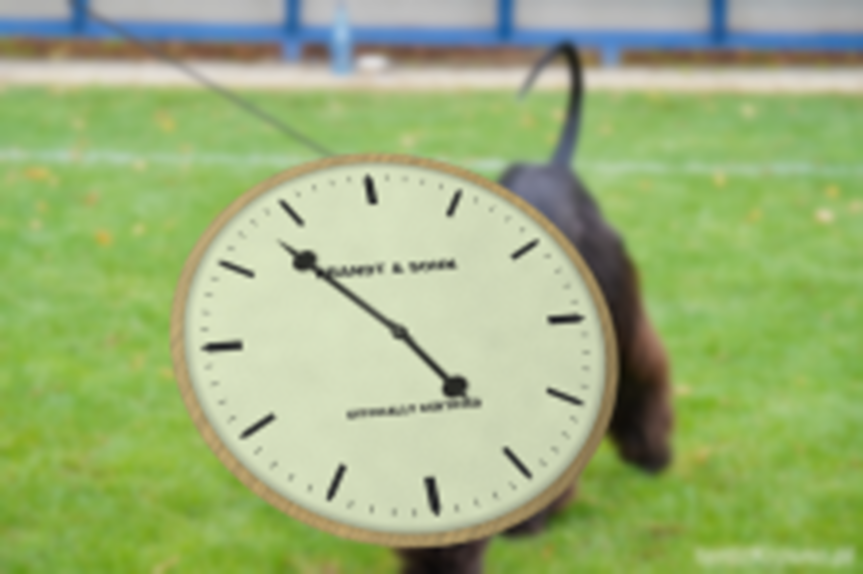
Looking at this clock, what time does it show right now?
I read 4:53
